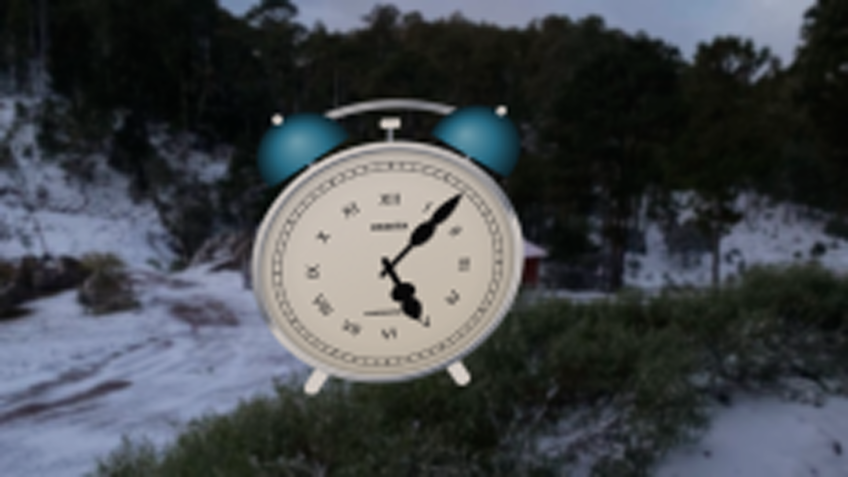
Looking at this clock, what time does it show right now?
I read 5:07
